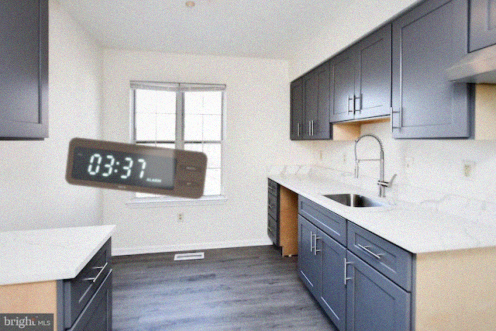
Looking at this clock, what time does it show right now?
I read 3:37
